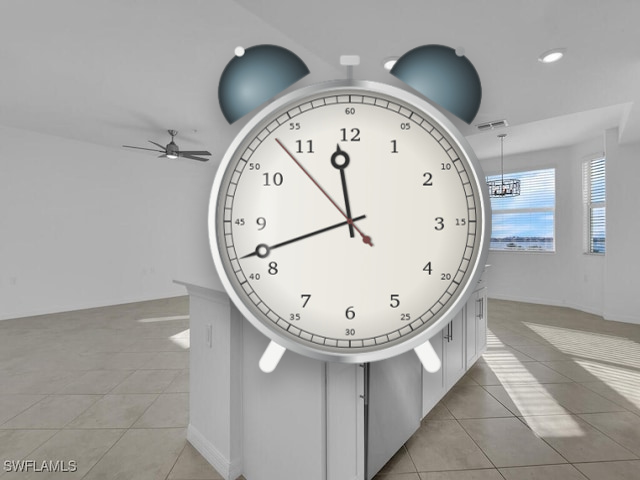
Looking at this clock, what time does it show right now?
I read 11:41:53
